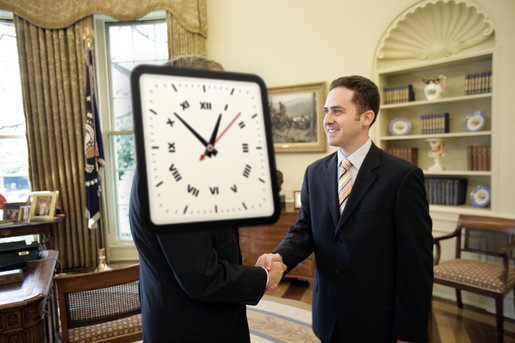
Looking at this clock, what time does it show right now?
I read 12:52:08
